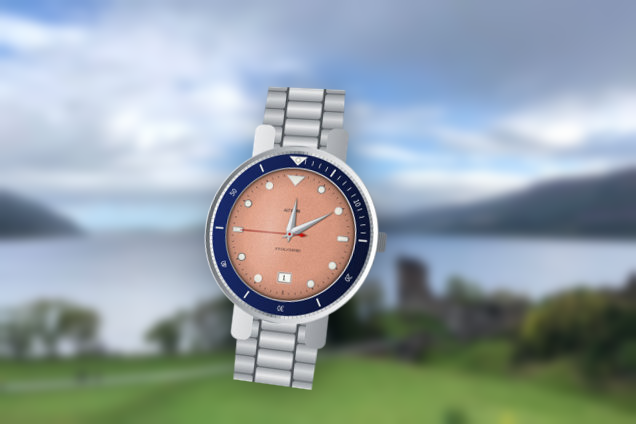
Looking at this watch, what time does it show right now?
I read 12:09:45
